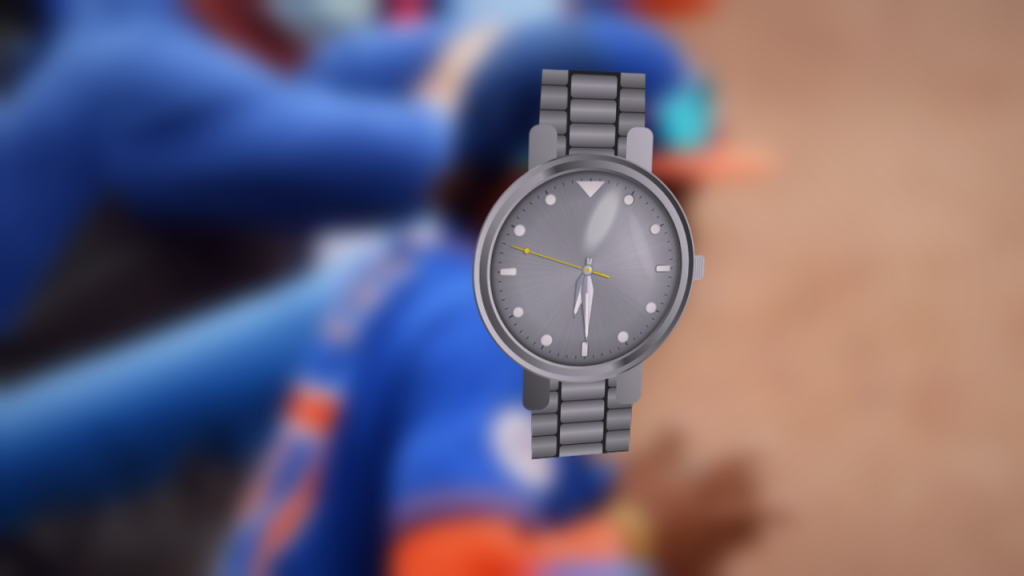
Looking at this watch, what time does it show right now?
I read 6:29:48
